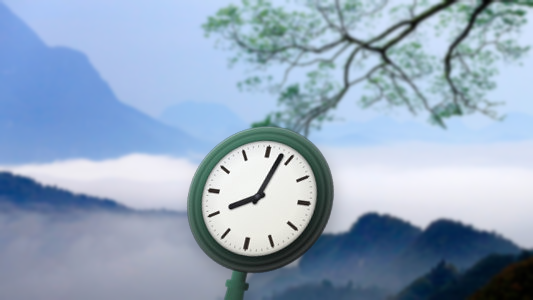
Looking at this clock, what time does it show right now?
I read 8:03
